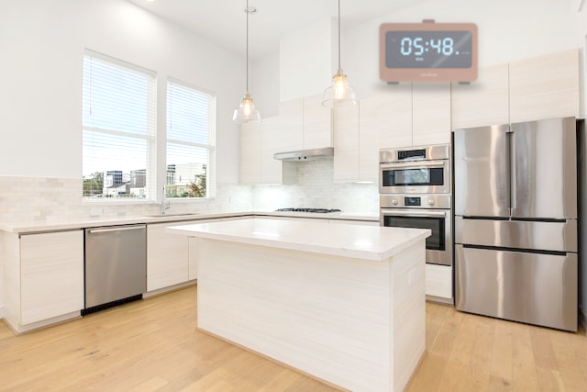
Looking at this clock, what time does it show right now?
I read 5:48
